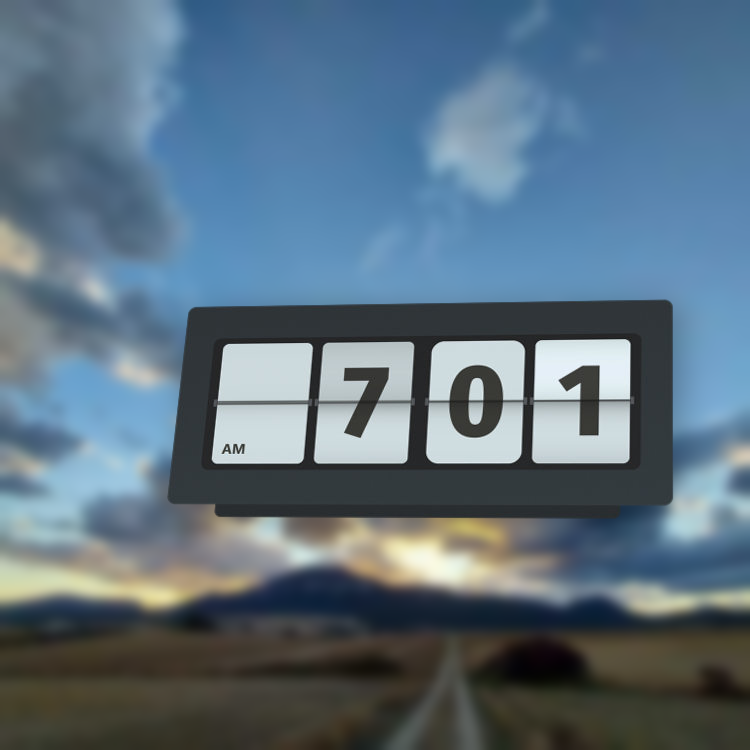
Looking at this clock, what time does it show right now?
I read 7:01
